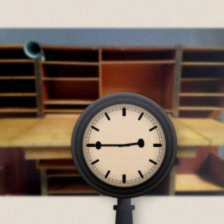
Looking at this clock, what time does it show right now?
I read 2:45
